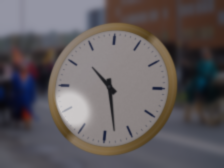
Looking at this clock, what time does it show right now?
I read 10:28
